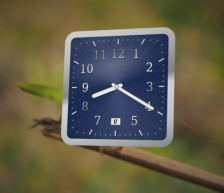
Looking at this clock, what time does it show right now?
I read 8:20
